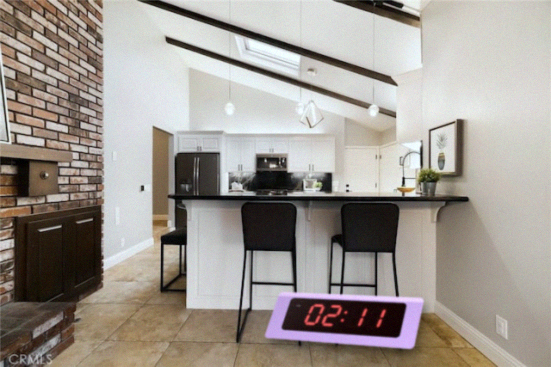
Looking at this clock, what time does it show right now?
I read 2:11
